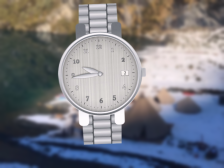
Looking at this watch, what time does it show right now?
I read 9:44
